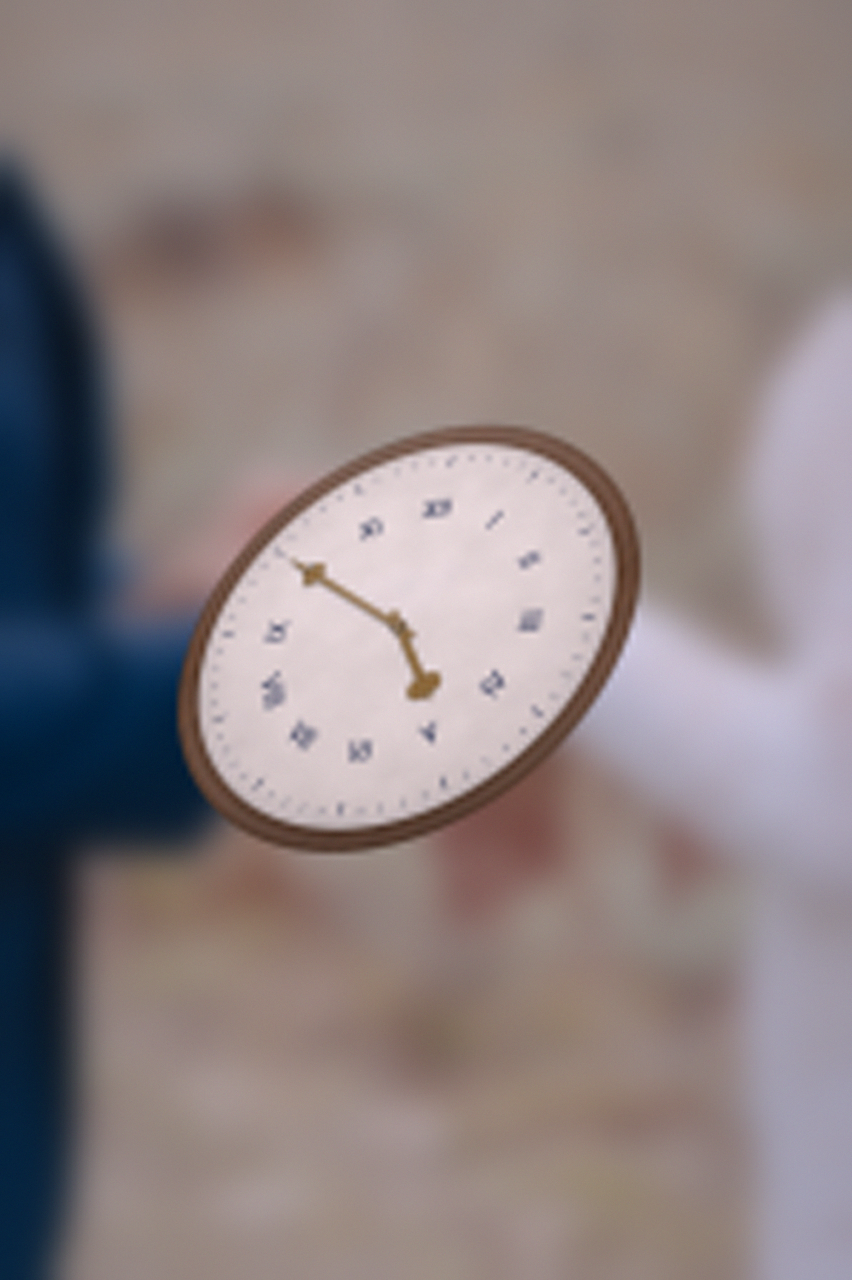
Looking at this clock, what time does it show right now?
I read 4:50
